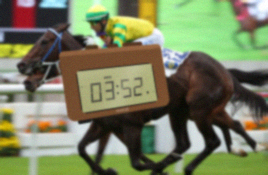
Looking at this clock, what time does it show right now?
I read 3:52
